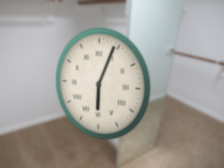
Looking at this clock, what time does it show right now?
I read 6:04
